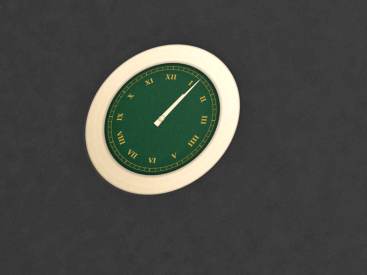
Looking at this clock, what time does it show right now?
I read 1:06
